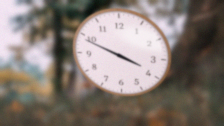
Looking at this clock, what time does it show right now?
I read 3:49
